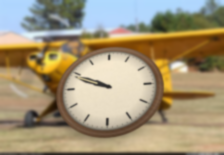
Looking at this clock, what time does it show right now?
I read 9:49
